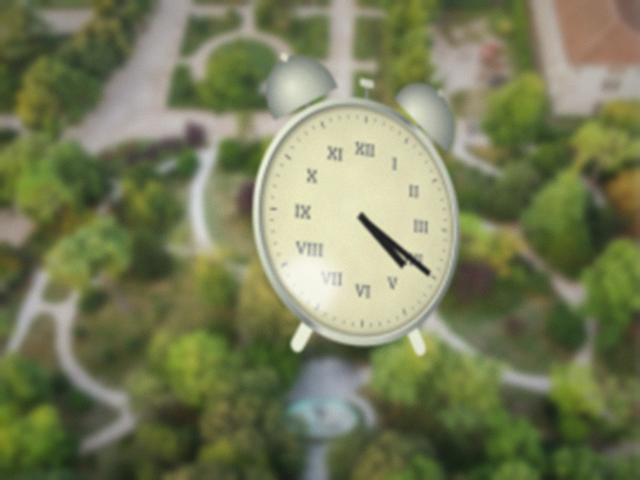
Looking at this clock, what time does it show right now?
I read 4:20
